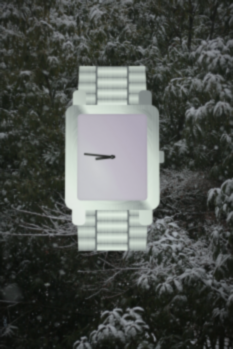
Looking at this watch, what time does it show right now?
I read 8:46
